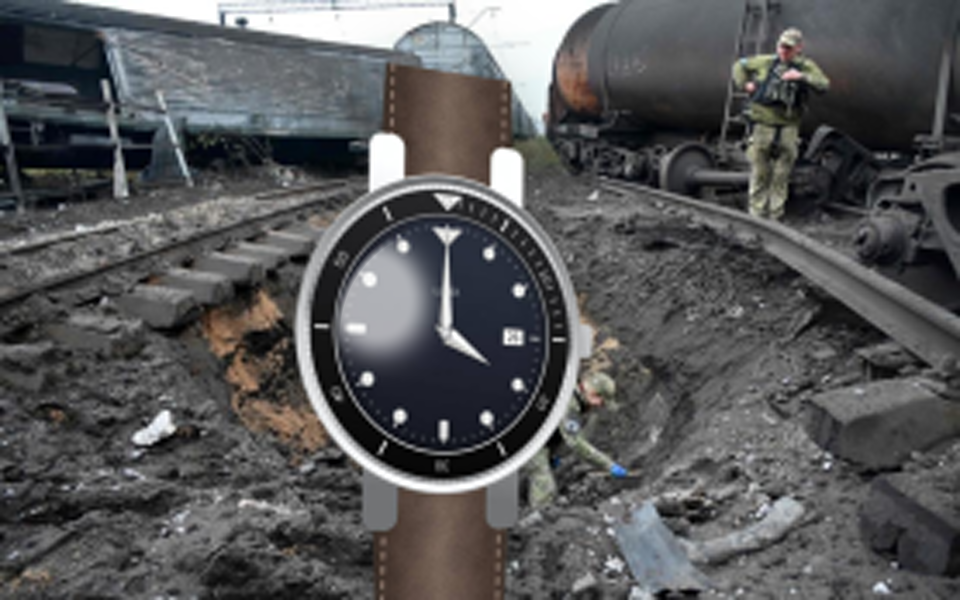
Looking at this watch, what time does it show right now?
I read 4:00
